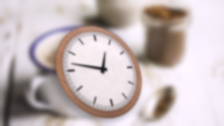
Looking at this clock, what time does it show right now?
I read 12:47
